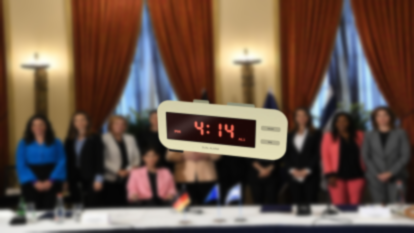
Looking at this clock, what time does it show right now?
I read 4:14
